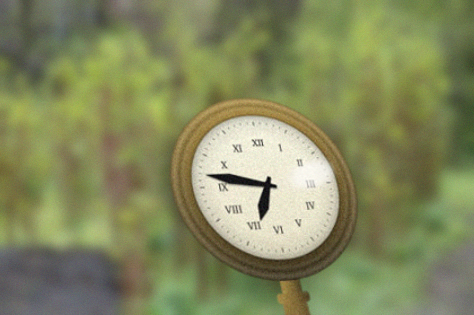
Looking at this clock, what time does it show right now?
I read 6:47
